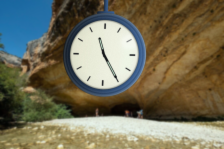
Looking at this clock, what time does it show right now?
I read 11:25
